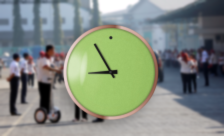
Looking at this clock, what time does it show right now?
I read 8:55
